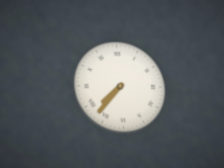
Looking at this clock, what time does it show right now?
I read 7:37
